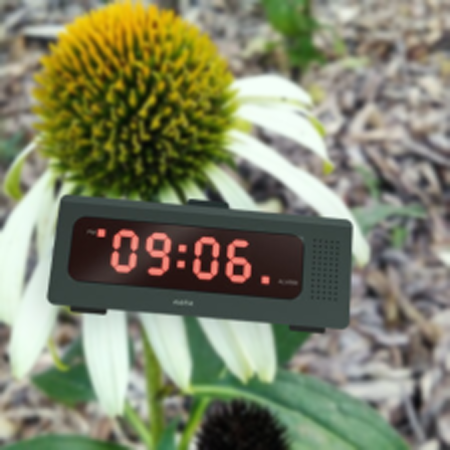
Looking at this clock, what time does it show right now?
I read 9:06
